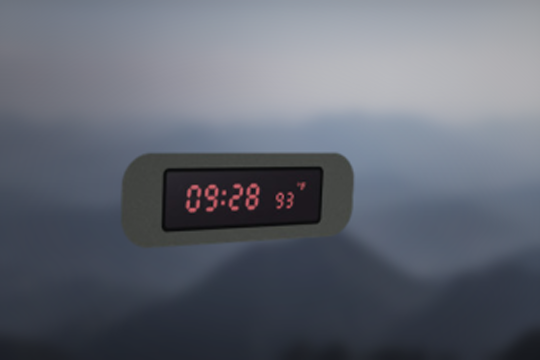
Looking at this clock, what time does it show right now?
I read 9:28
